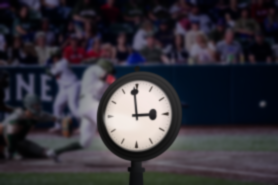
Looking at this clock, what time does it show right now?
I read 2:59
